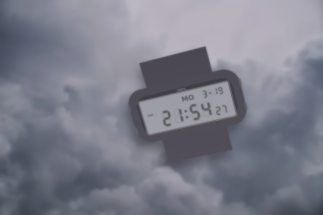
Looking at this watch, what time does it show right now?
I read 21:54
